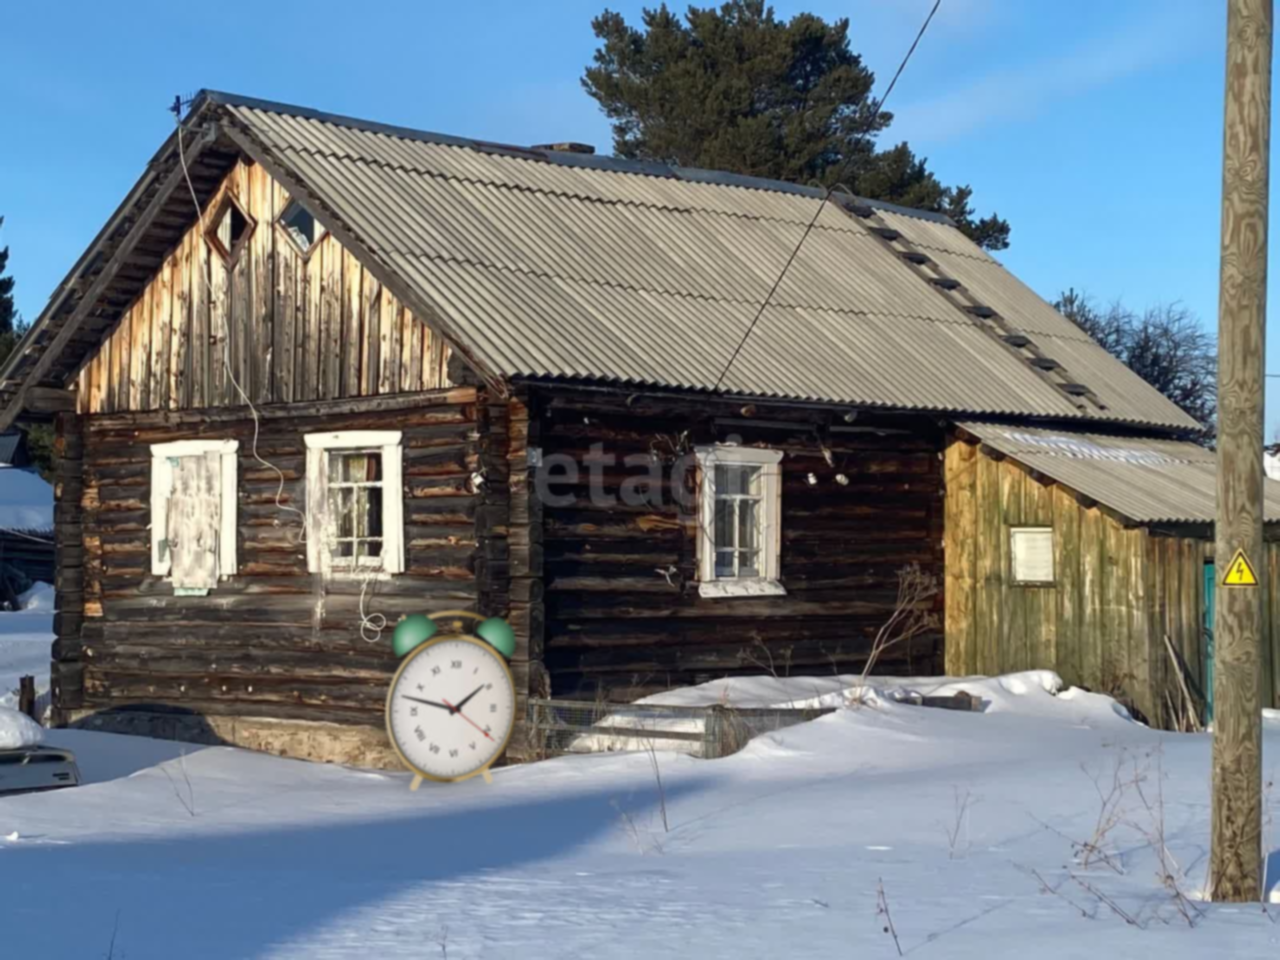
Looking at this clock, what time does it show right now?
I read 1:47:21
